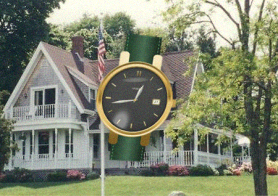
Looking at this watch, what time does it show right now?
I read 12:43
